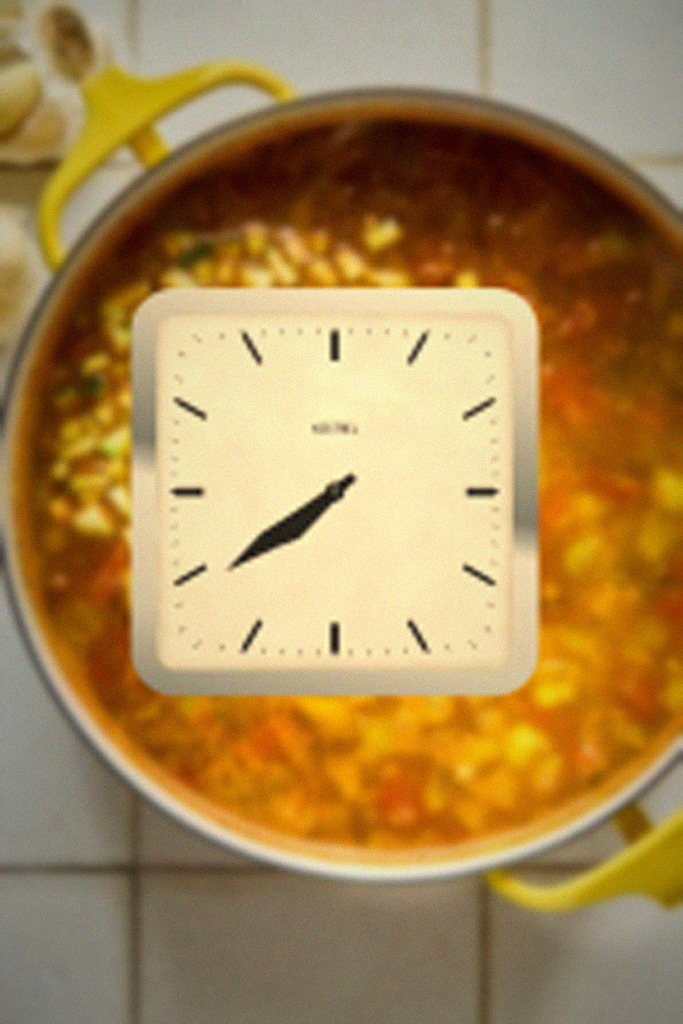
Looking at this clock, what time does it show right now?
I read 7:39
